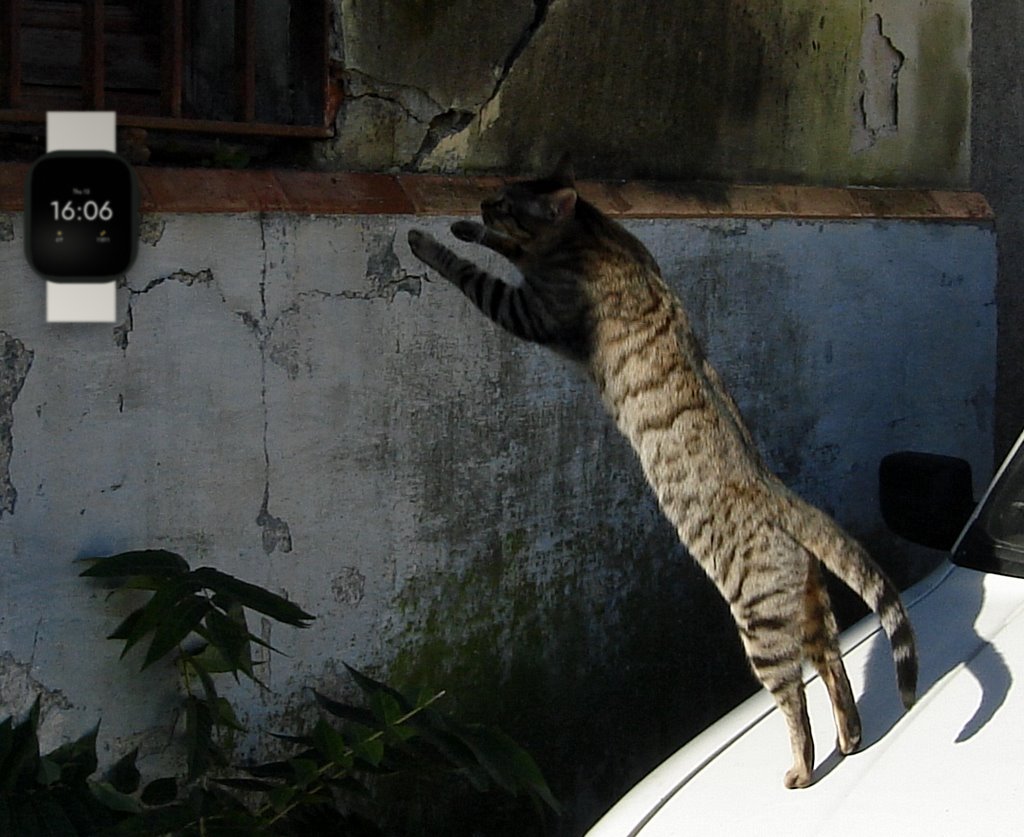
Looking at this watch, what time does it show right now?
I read 16:06
